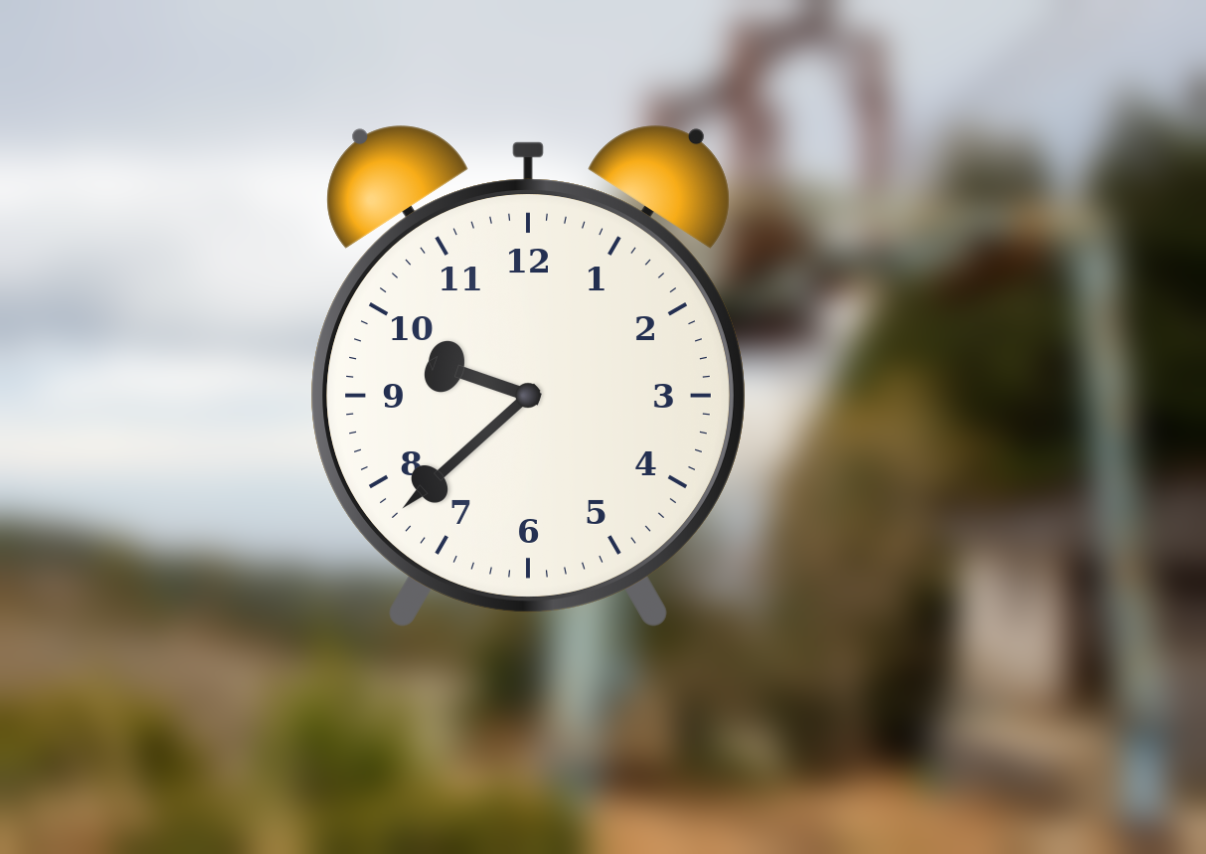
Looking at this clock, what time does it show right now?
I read 9:38
